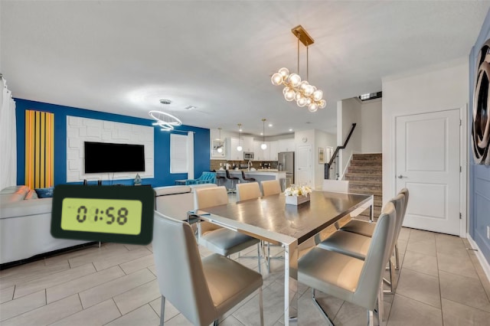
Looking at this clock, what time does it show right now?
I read 1:58
